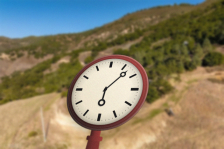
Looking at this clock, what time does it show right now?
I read 6:07
